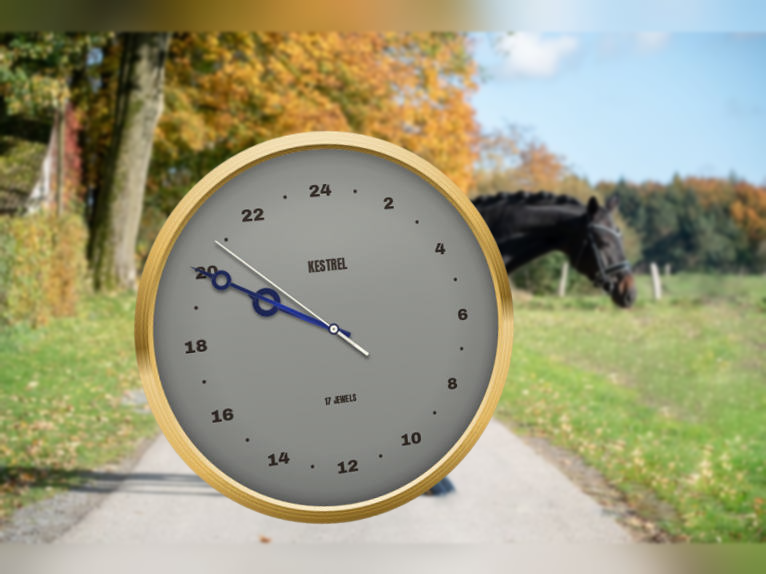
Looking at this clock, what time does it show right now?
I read 19:49:52
